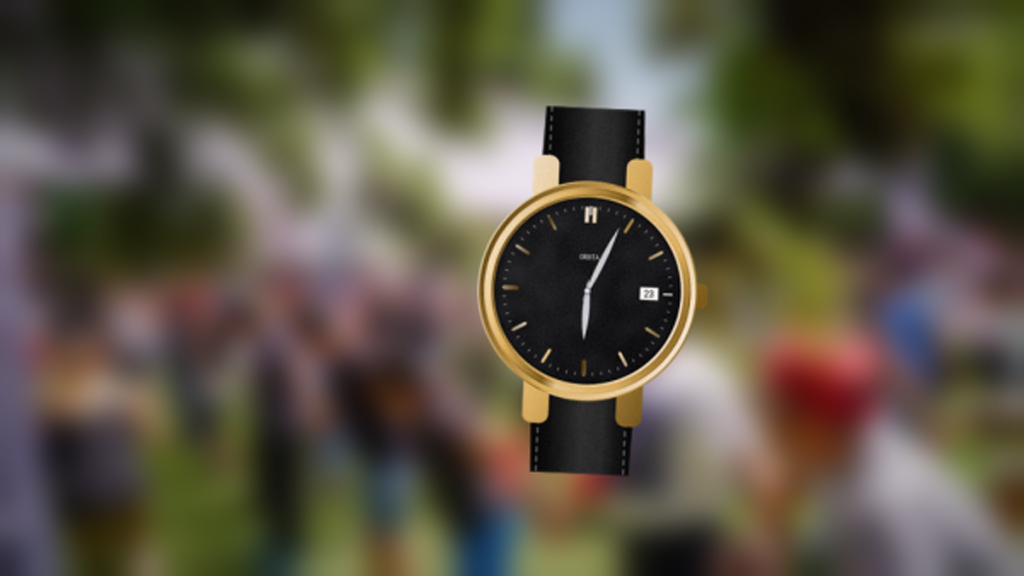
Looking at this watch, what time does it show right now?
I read 6:04
